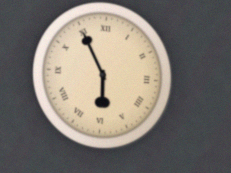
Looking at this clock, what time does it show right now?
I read 5:55
